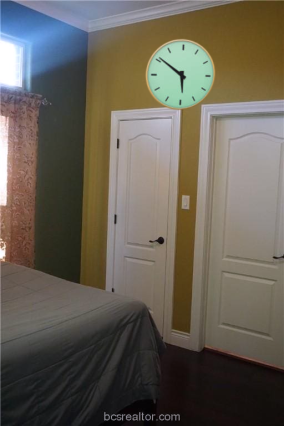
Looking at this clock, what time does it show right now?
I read 5:51
